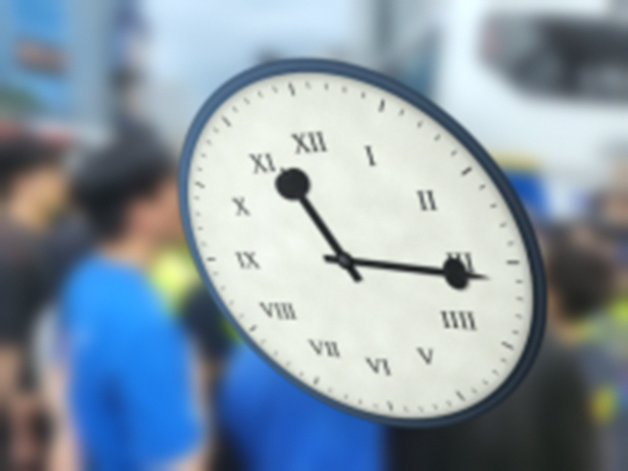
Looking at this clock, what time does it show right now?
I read 11:16
